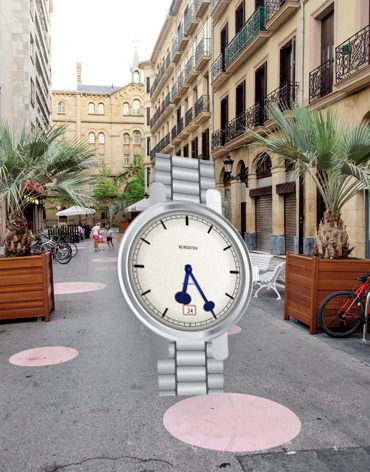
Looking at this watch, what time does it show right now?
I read 6:25
